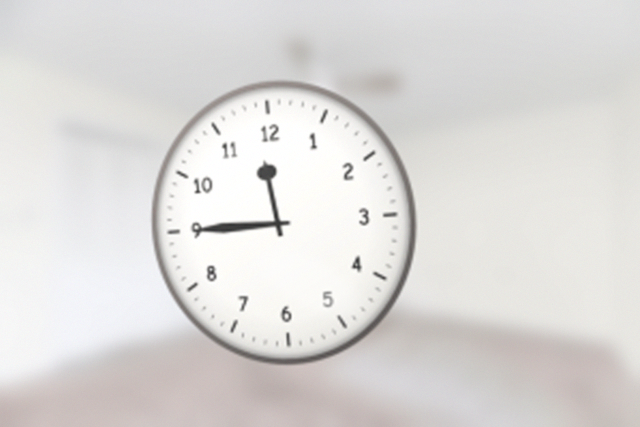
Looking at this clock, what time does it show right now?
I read 11:45
